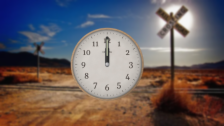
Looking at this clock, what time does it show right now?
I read 12:00
